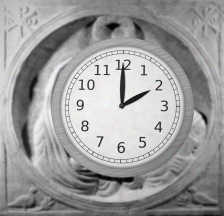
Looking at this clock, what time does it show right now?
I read 2:00
